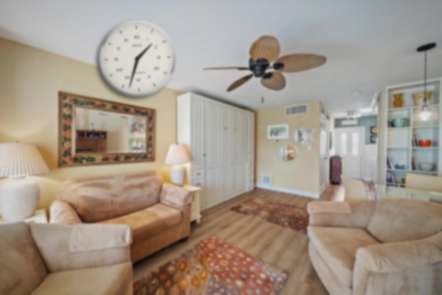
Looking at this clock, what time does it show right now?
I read 1:33
